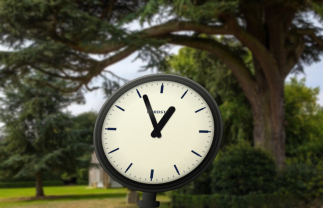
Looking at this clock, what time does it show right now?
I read 12:56
